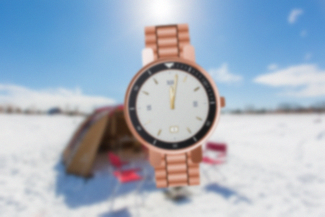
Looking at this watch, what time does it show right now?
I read 12:02
